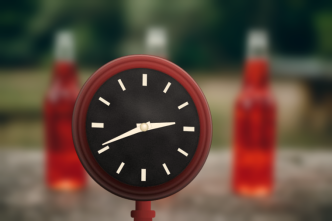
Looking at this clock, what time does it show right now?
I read 2:41
